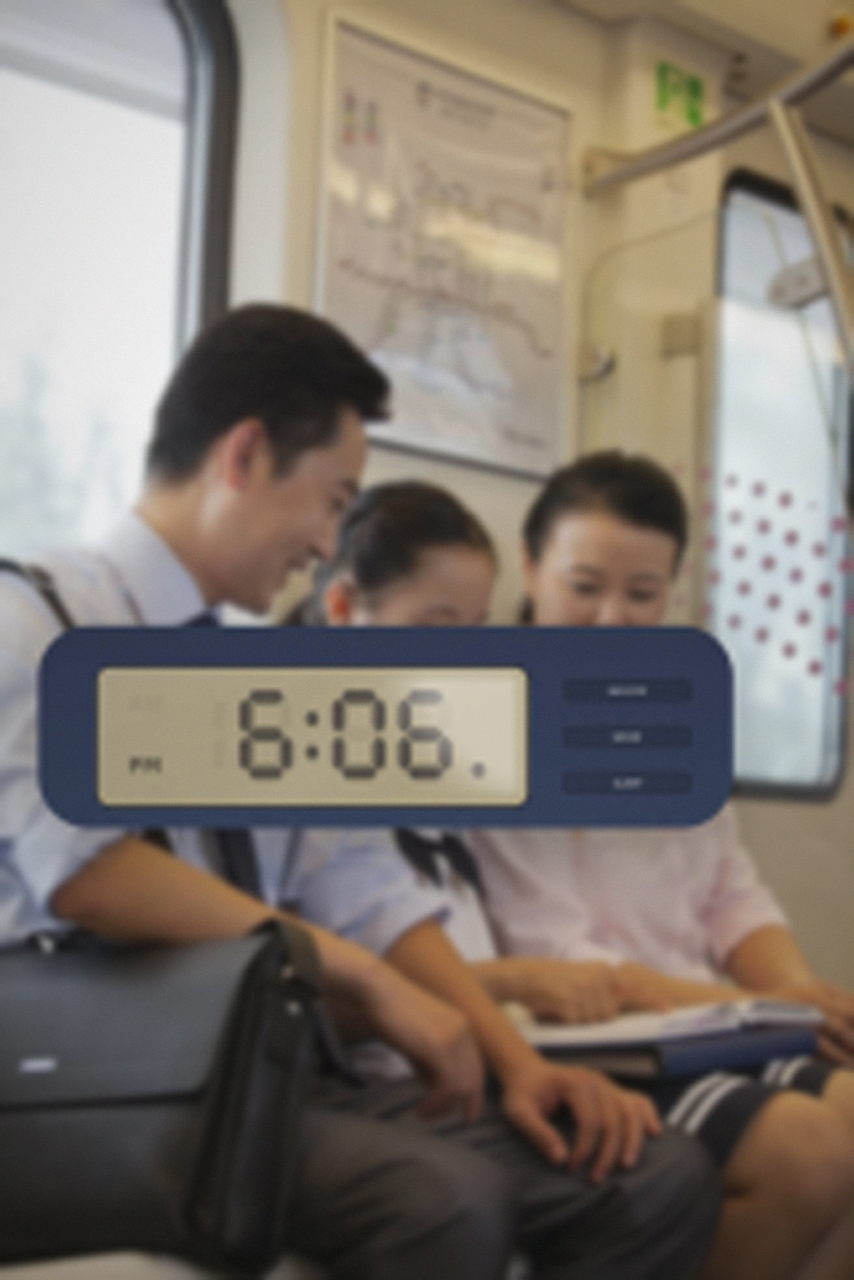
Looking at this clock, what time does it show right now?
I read 6:06
